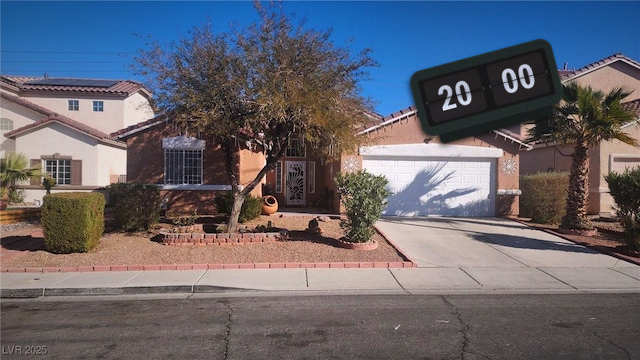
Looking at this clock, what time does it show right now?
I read 20:00
